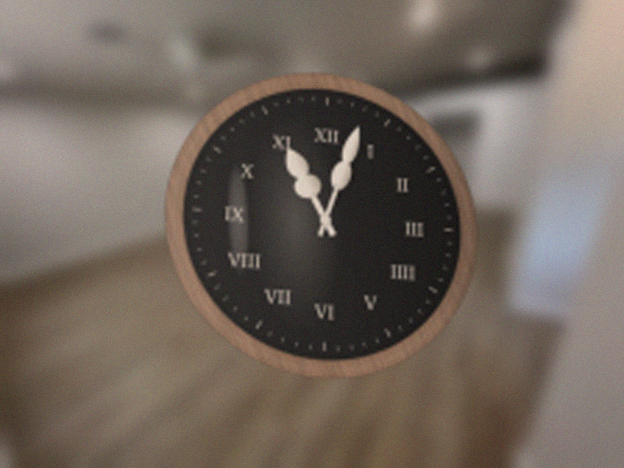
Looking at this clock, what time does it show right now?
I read 11:03
